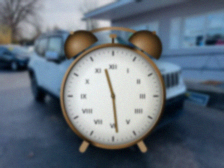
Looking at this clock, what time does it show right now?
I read 11:29
